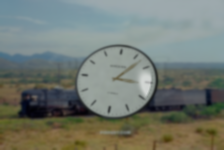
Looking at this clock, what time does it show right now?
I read 3:07
